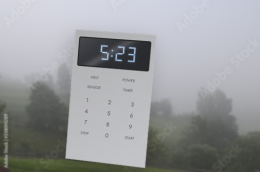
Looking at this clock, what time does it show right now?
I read 5:23
